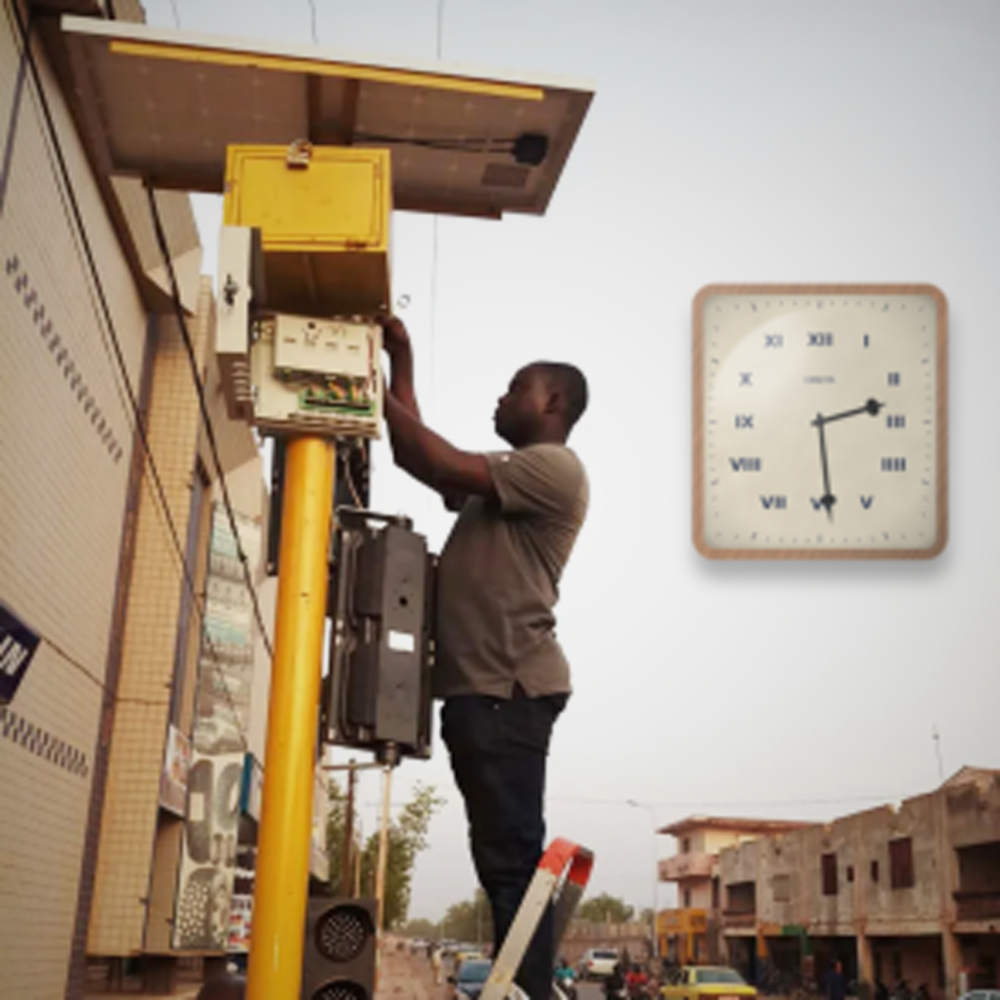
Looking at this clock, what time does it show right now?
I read 2:29
